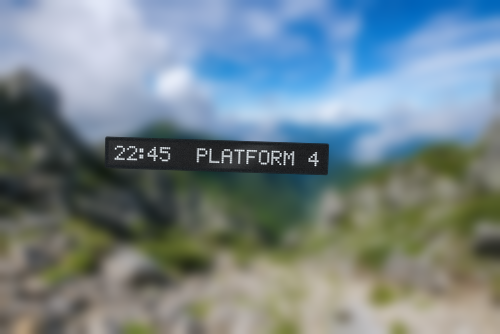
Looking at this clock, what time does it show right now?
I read 22:45
